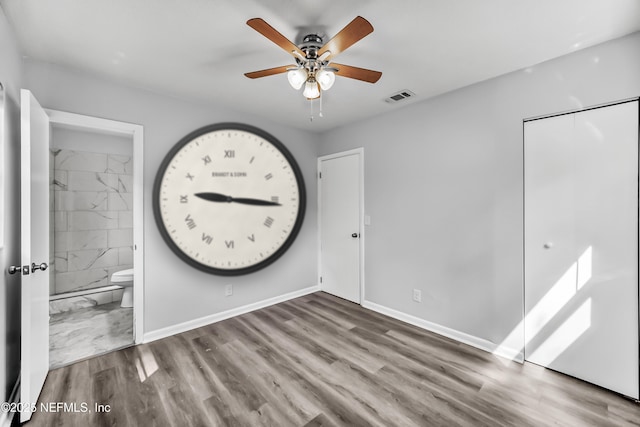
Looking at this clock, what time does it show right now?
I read 9:16
